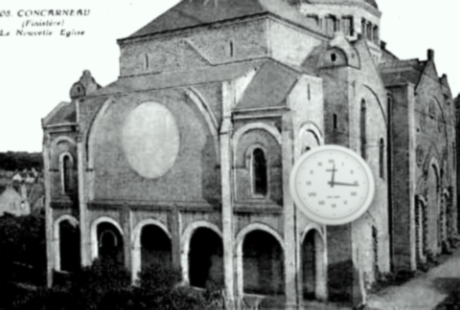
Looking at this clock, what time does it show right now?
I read 12:16
